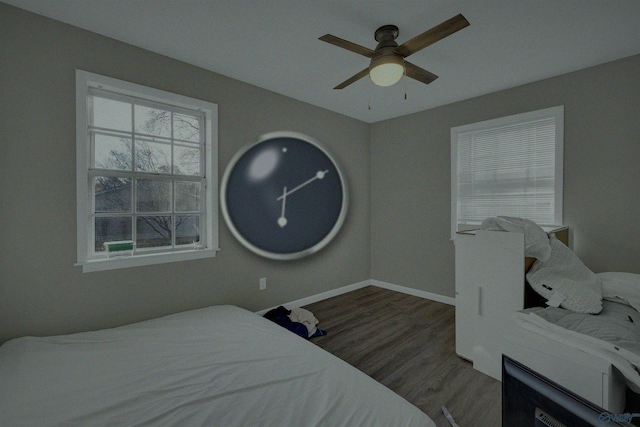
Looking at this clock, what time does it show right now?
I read 6:10
